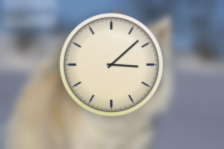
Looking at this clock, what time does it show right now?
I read 3:08
